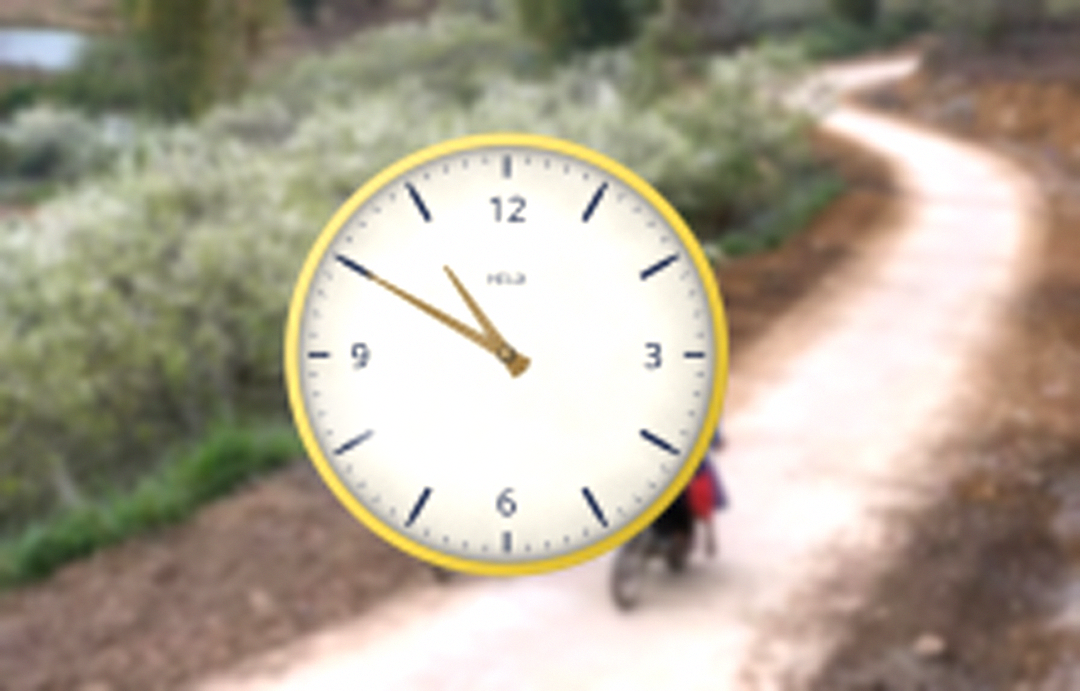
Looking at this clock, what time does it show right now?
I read 10:50
